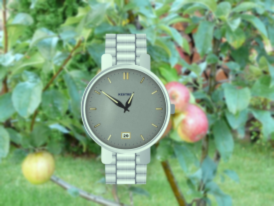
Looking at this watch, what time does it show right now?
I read 12:51
